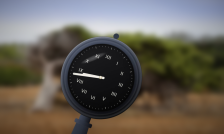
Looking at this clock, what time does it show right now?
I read 8:43
